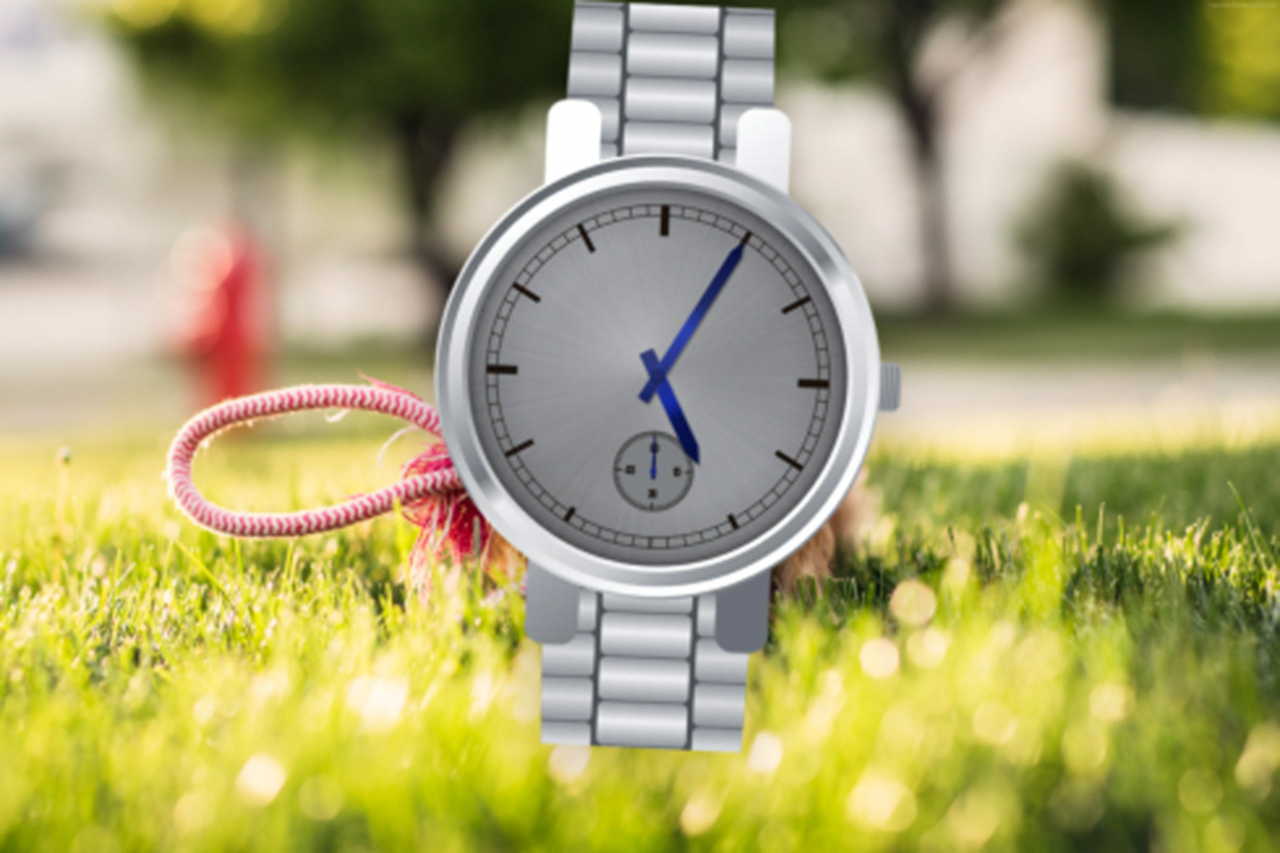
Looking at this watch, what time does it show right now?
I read 5:05
